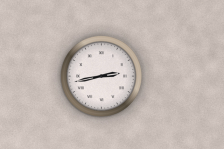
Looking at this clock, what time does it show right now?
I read 2:43
